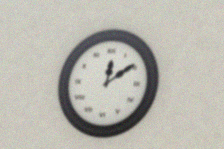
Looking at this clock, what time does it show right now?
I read 12:09
